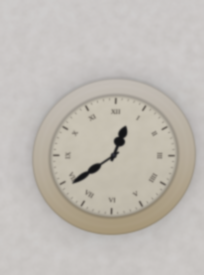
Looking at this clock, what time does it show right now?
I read 12:39
